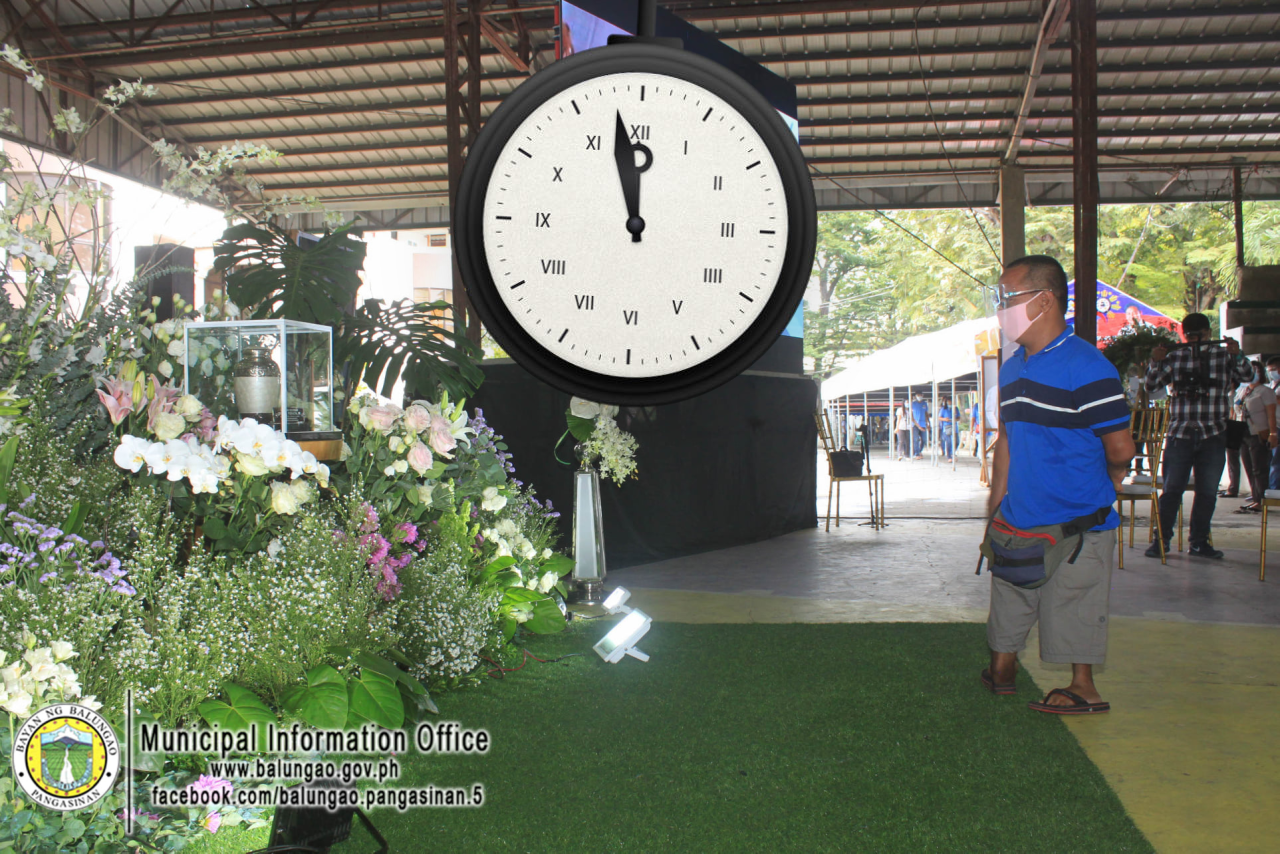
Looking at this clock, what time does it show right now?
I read 11:58
